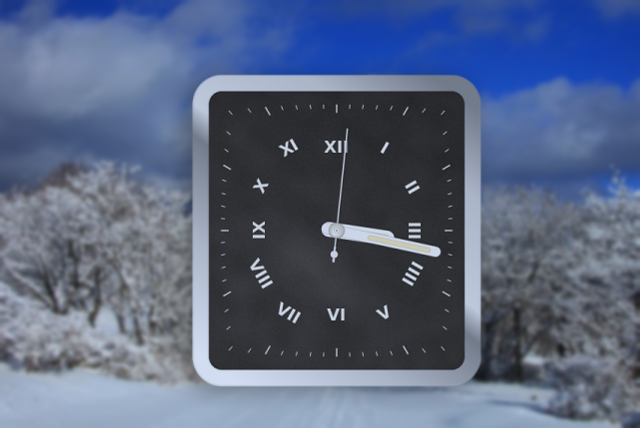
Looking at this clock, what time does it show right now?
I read 3:17:01
